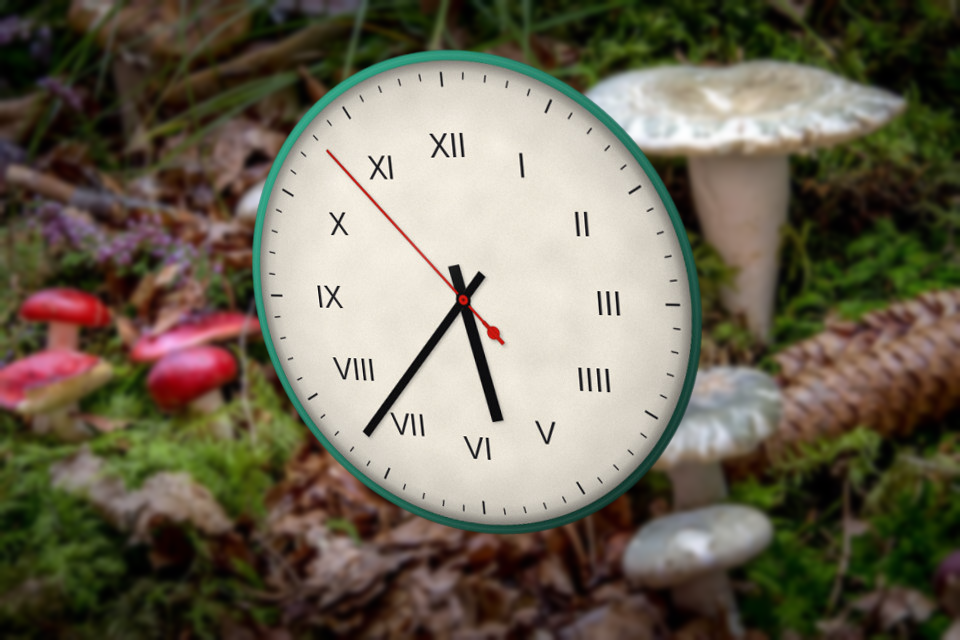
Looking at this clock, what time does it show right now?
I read 5:36:53
